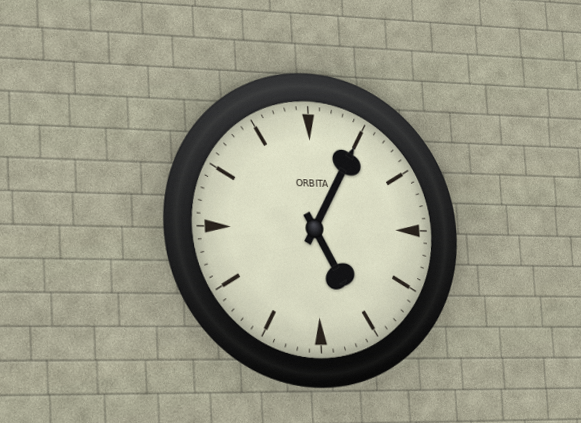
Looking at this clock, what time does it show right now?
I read 5:05
